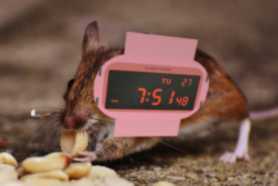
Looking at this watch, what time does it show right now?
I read 7:51:48
